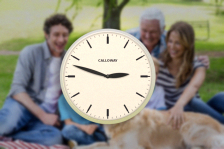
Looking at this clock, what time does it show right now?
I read 2:48
